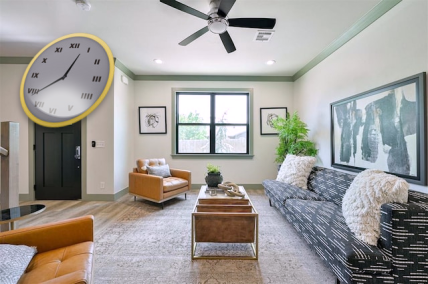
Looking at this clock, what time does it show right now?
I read 12:39
